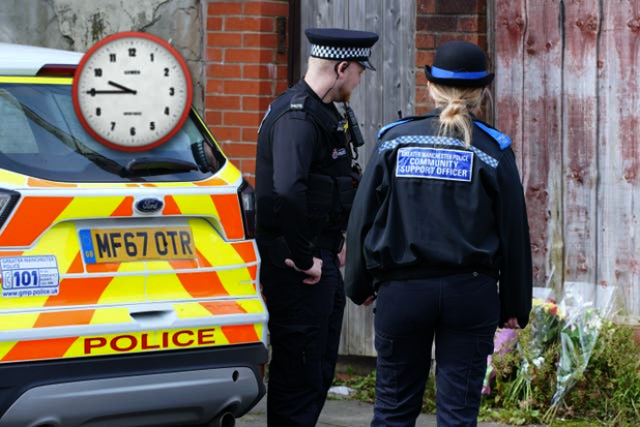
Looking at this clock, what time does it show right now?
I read 9:45
